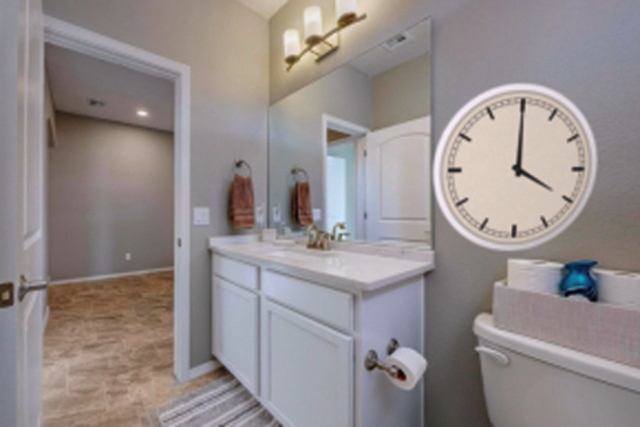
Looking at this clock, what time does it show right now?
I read 4:00
